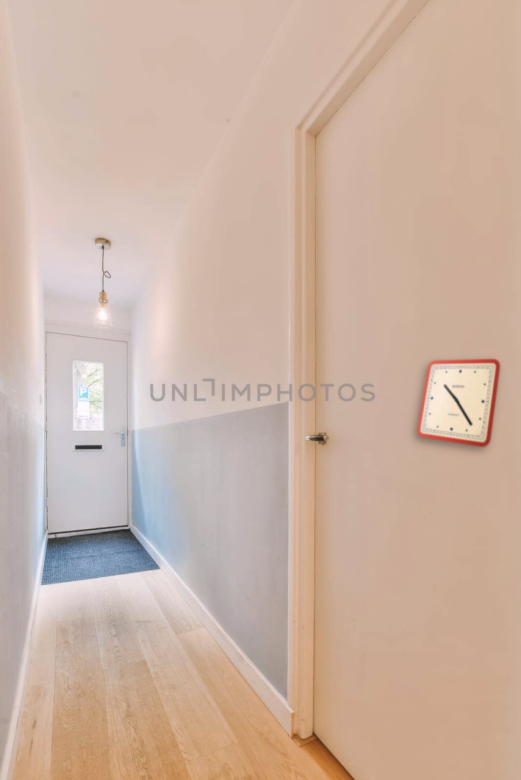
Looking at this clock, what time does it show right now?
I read 10:23
